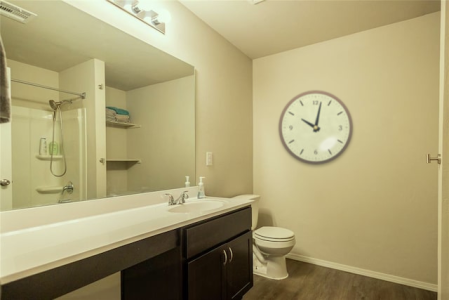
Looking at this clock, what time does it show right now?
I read 10:02
